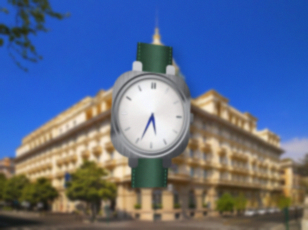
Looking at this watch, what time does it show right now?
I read 5:34
